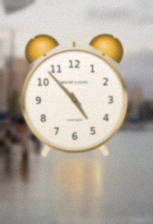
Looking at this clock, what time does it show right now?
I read 4:53
